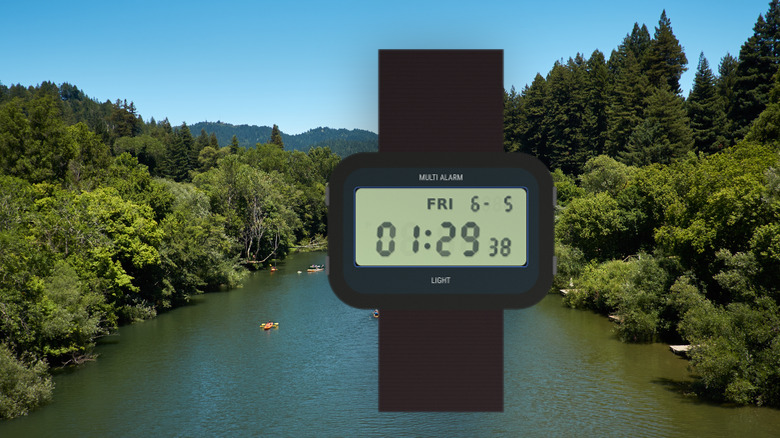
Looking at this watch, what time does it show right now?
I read 1:29:38
